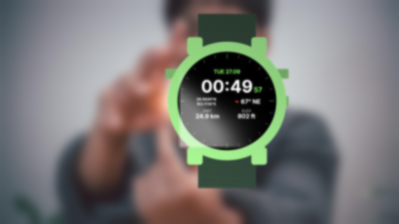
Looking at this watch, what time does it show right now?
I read 0:49
